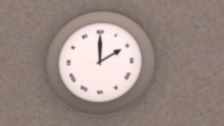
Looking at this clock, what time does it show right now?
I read 2:00
